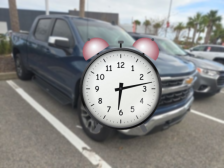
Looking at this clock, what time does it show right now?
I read 6:13
